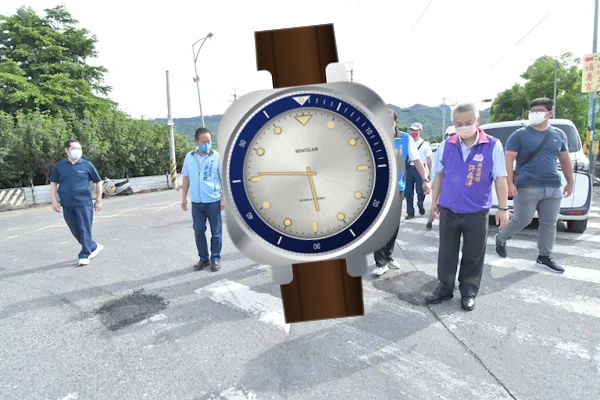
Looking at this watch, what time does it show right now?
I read 5:46
